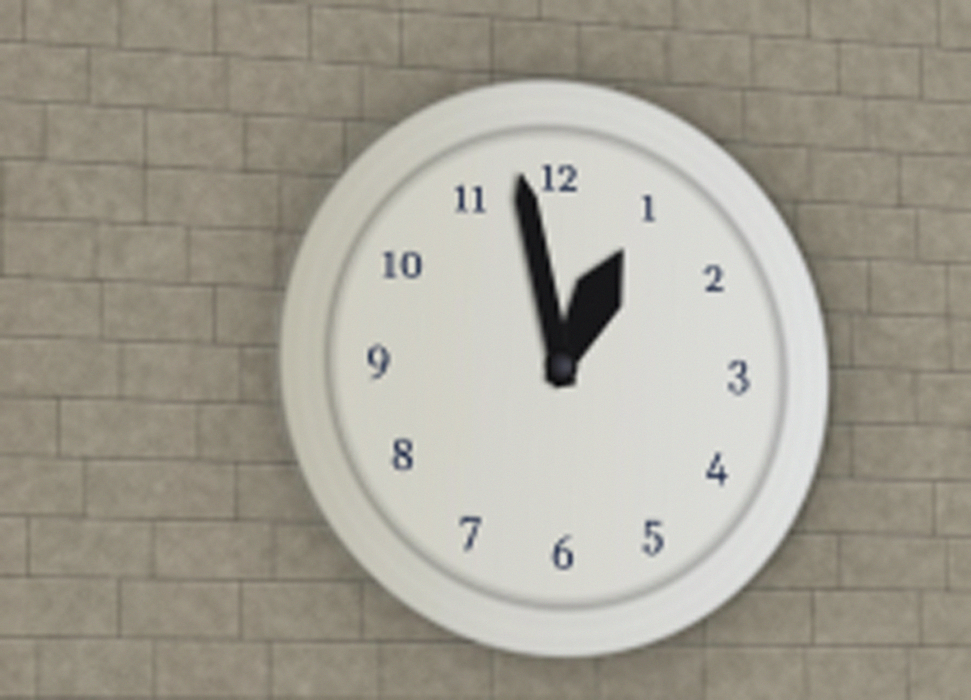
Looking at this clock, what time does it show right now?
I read 12:58
